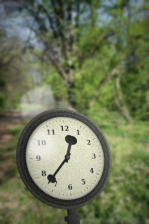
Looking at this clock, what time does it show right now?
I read 12:37
